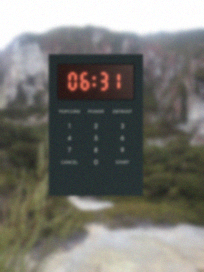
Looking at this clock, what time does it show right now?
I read 6:31
